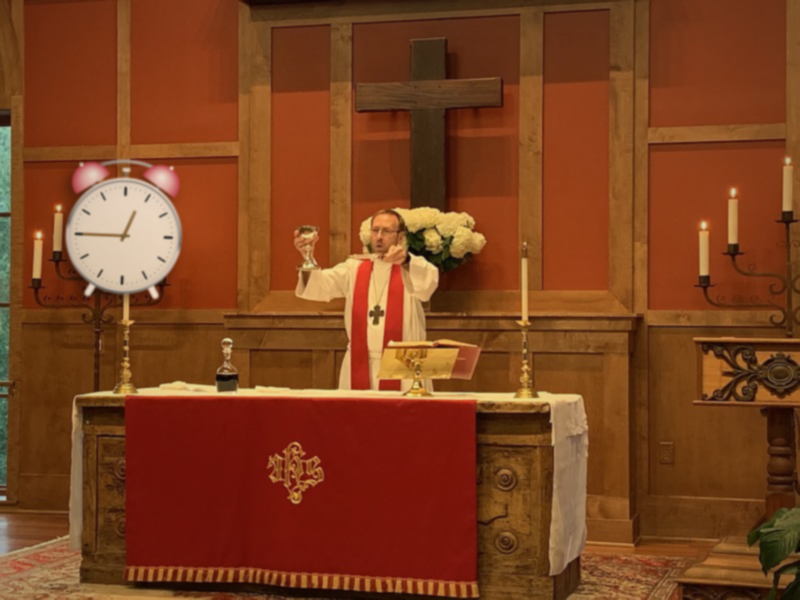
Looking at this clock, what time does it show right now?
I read 12:45
